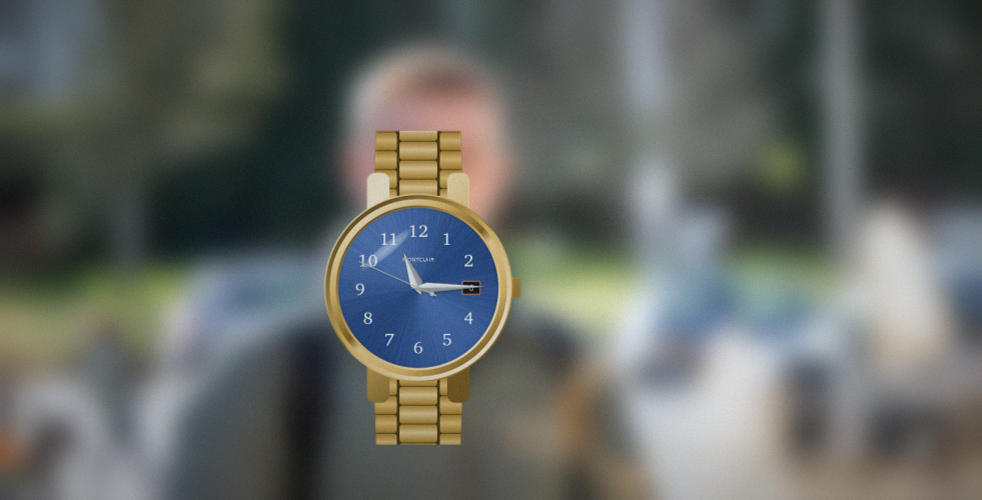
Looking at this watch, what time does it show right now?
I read 11:14:49
